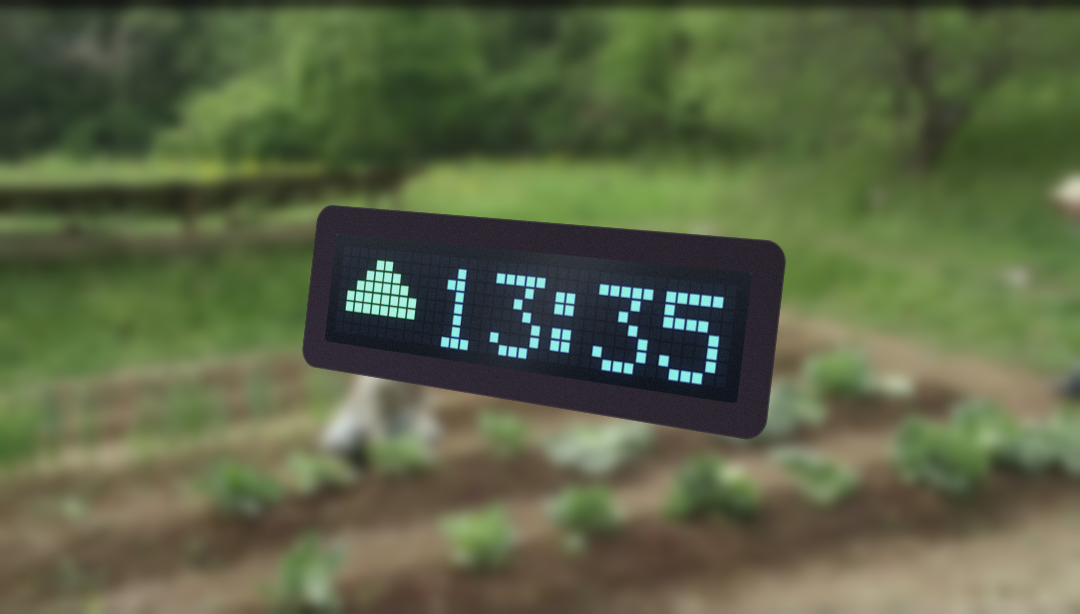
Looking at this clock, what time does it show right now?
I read 13:35
